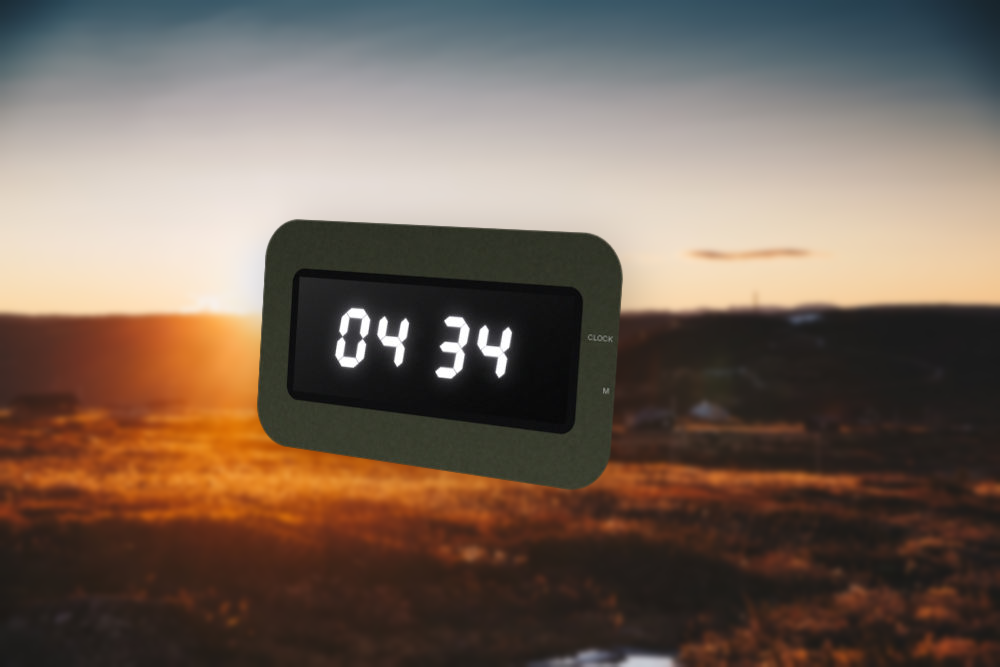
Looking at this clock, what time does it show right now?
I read 4:34
